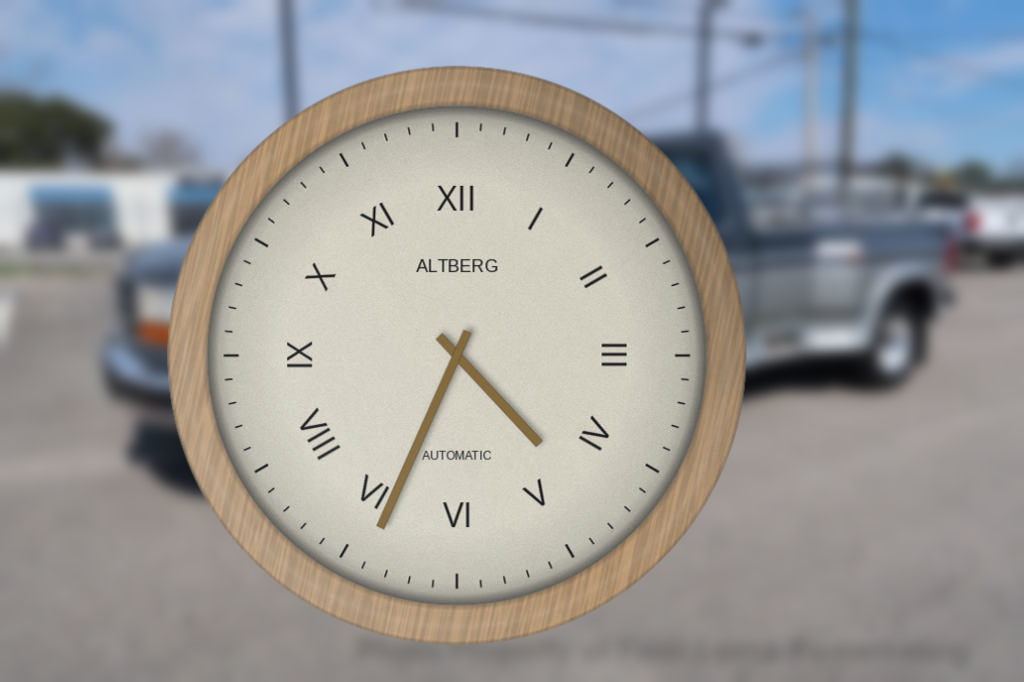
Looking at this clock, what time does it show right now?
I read 4:34
